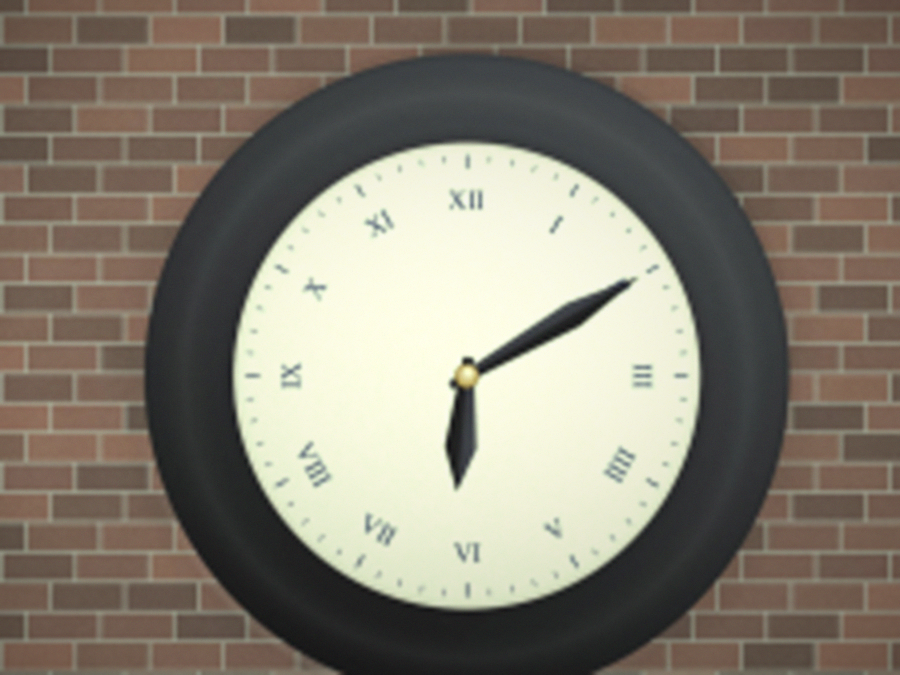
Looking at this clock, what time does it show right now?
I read 6:10
